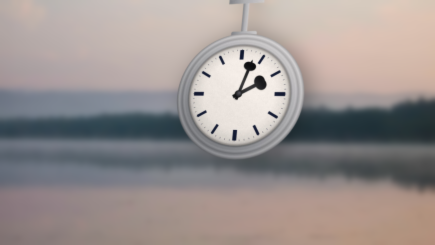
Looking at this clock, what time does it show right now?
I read 2:03
